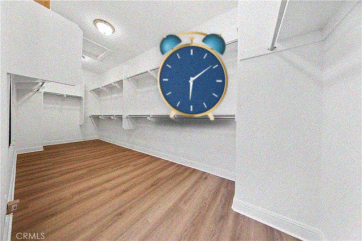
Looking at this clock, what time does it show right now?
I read 6:09
